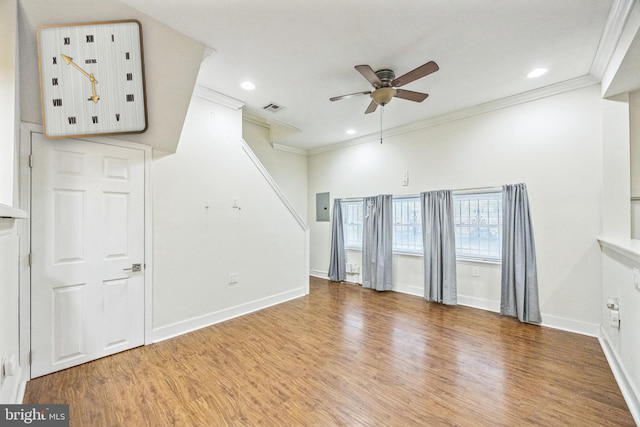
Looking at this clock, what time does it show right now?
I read 5:52
